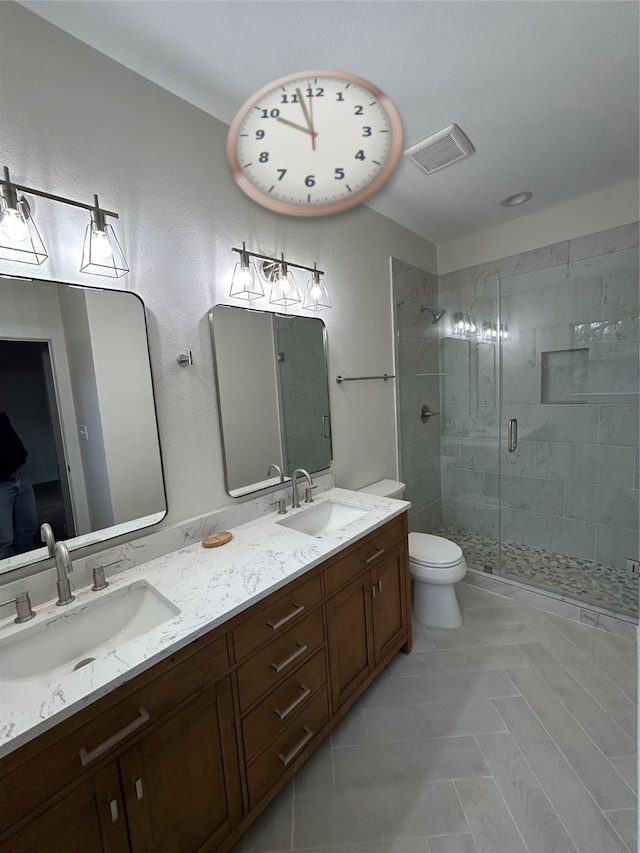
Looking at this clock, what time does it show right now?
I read 9:56:59
